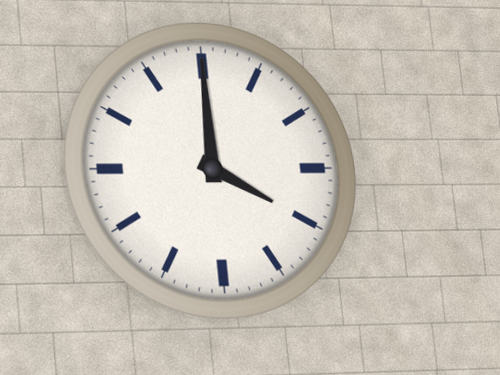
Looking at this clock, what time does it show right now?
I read 4:00
